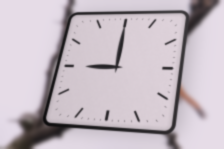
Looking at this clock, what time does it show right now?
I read 9:00
